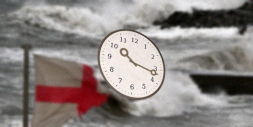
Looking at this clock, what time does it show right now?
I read 10:17
